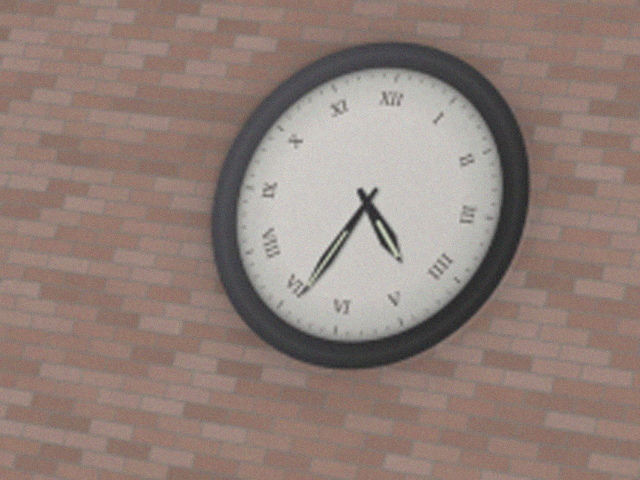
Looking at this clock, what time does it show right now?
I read 4:34
